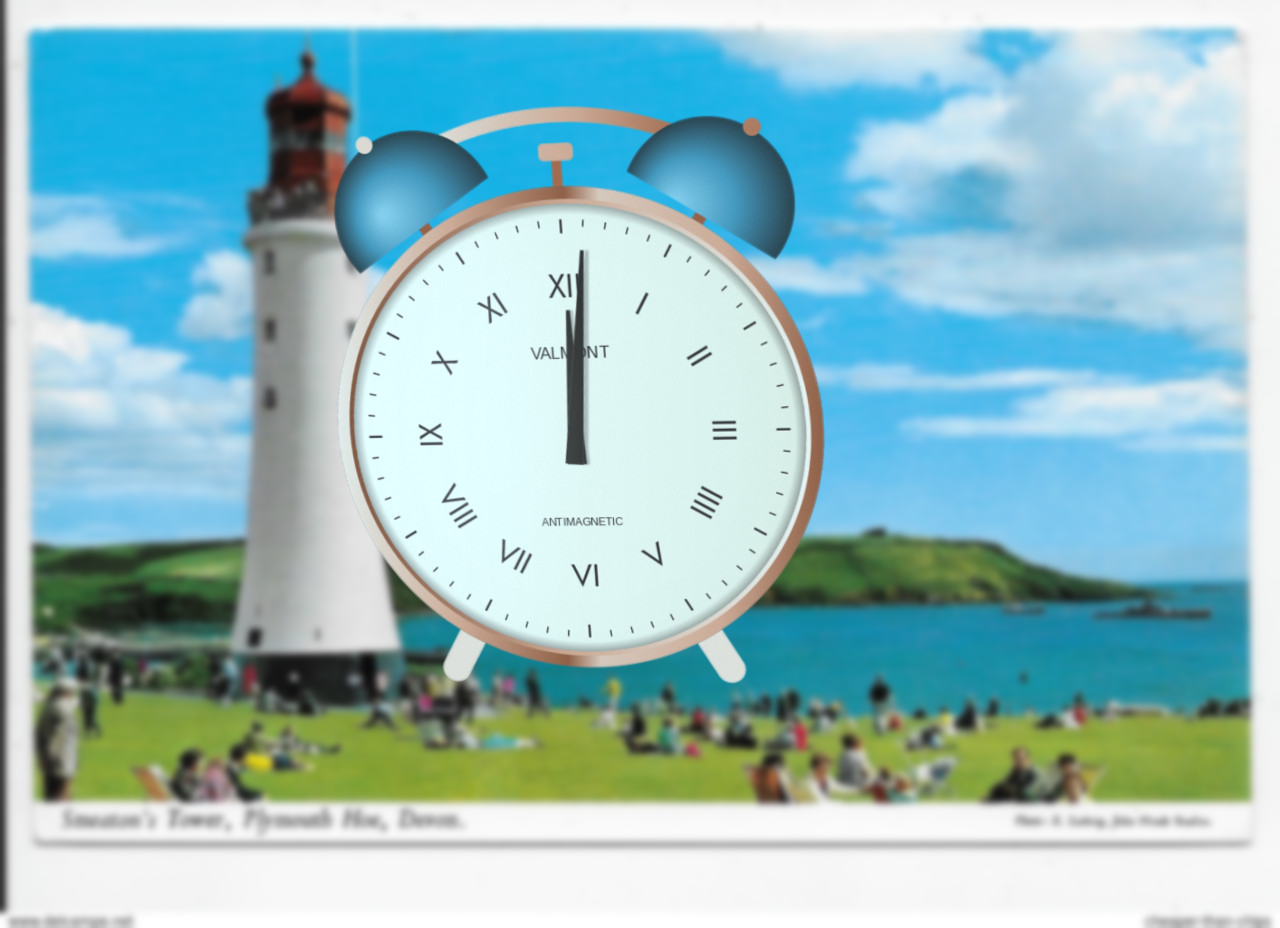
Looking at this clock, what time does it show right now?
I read 12:01
